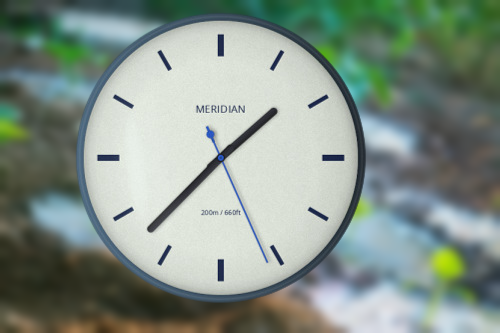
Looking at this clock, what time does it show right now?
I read 1:37:26
